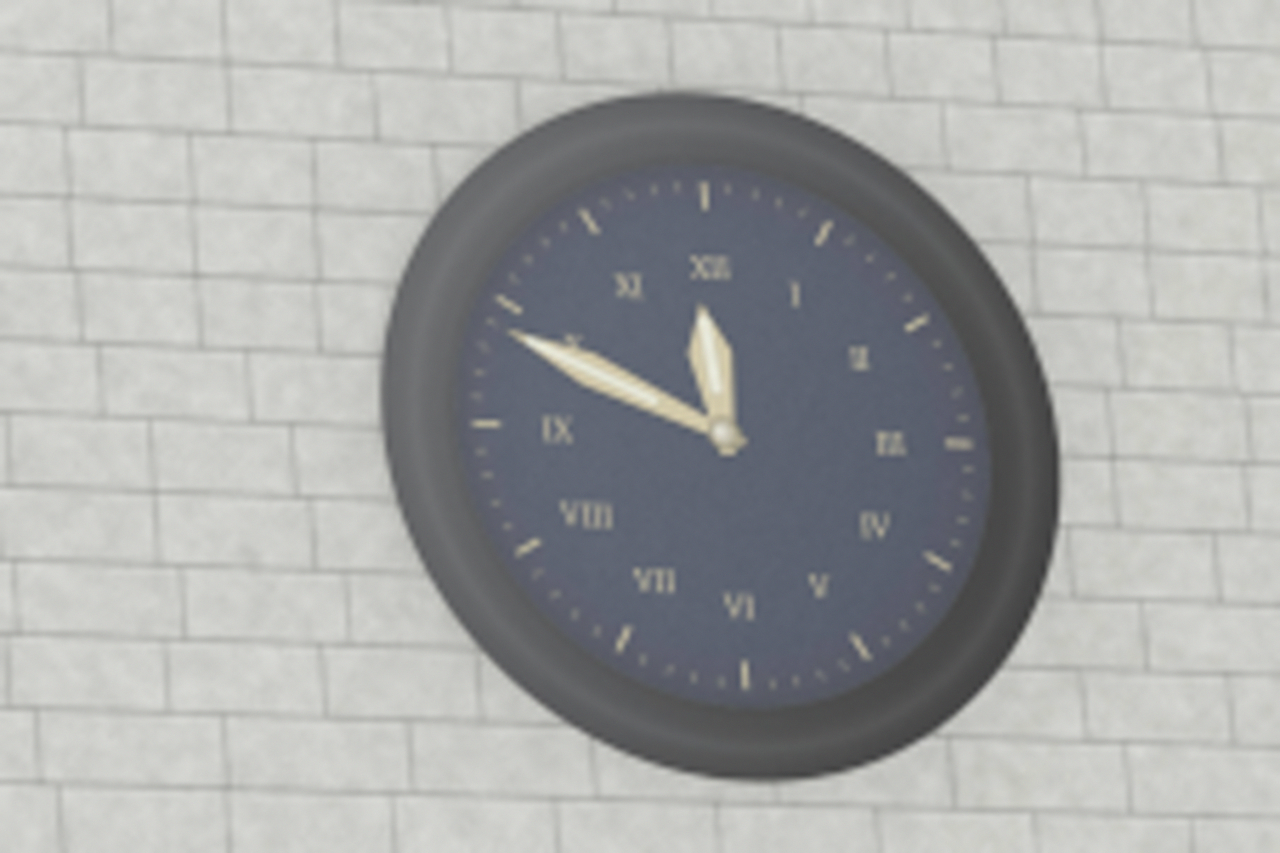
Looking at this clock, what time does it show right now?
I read 11:49
